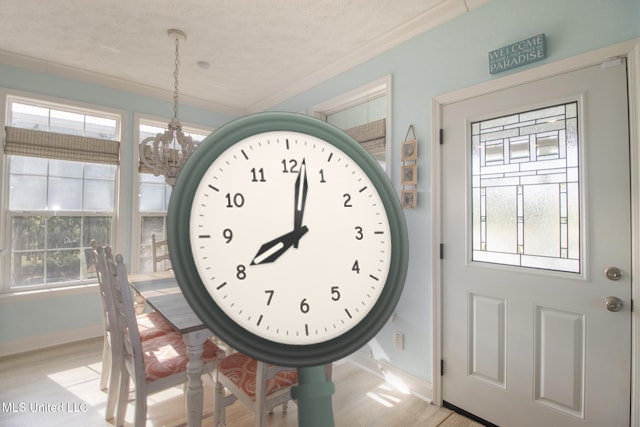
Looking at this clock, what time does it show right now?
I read 8:02
